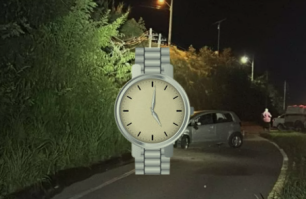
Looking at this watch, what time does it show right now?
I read 5:01
